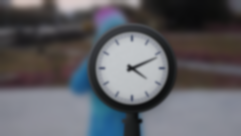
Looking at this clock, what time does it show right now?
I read 4:11
